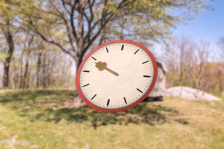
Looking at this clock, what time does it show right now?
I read 9:49
